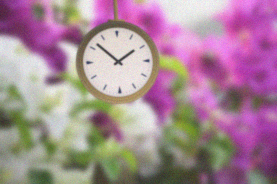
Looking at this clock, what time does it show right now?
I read 1:52
